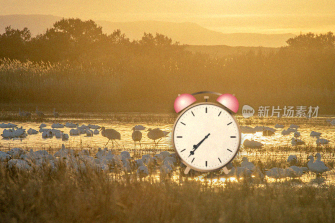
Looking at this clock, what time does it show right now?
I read 7:37
